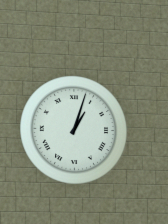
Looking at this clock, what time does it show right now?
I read 1:03
